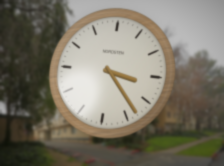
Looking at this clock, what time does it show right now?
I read 3:23
